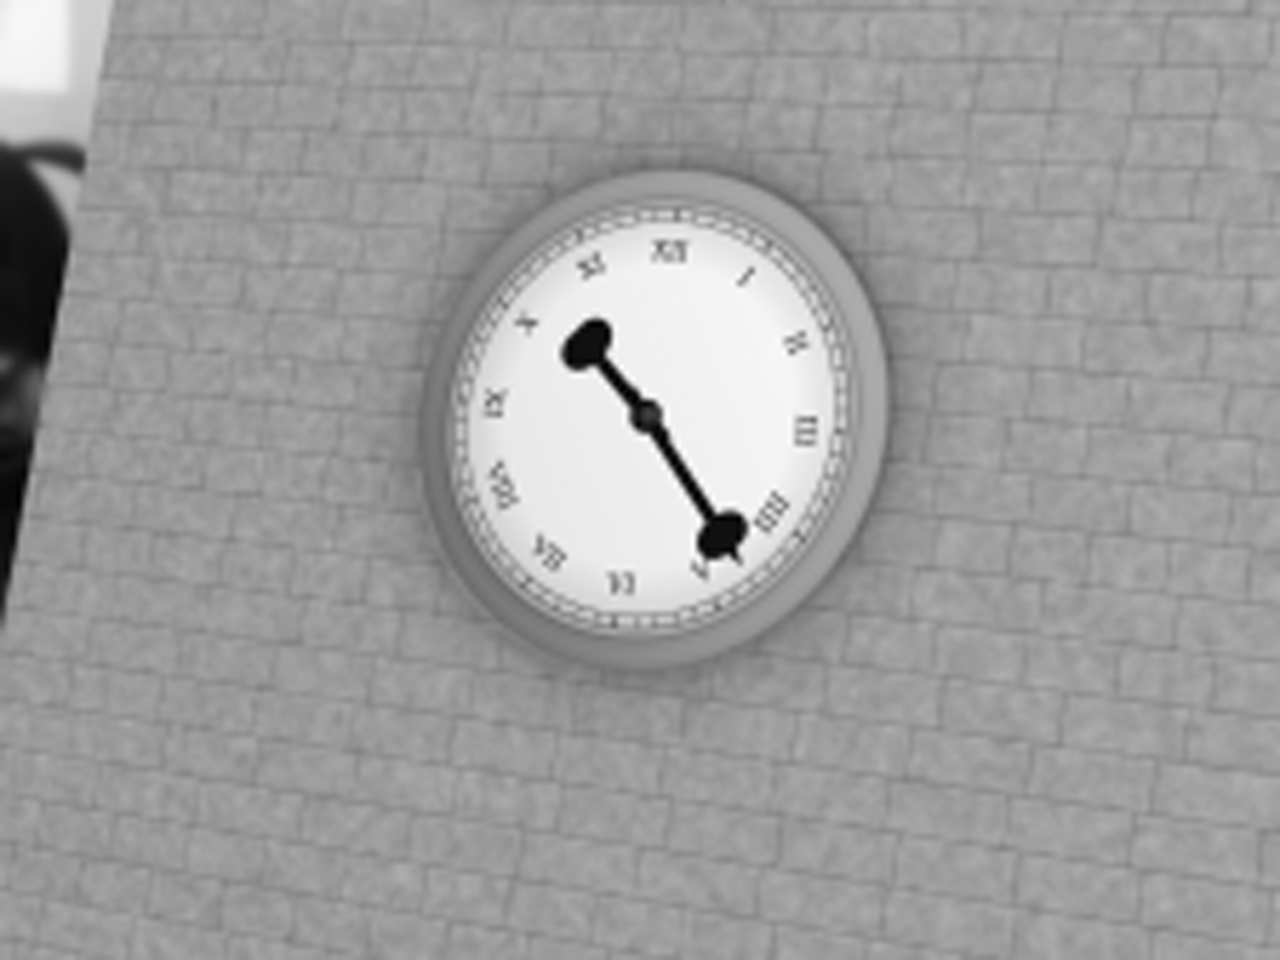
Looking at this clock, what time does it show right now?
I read 10:23
